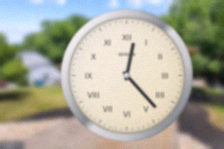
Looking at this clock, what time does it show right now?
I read 12:23
